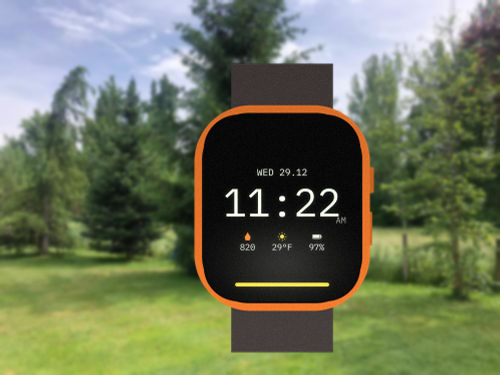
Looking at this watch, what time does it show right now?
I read 11:22
